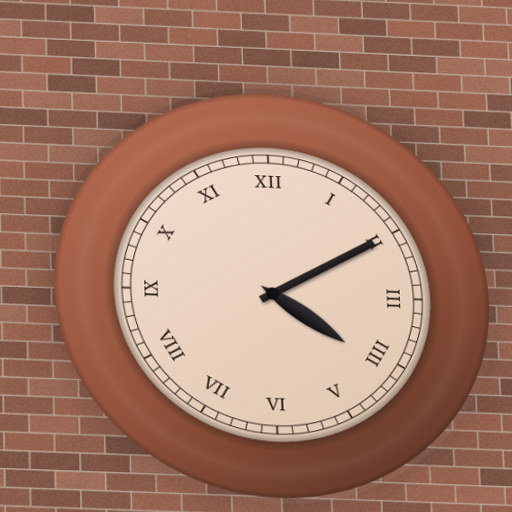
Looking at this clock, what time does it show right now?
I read 4:10
